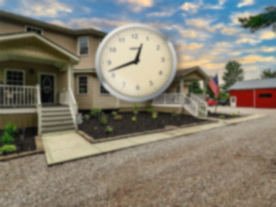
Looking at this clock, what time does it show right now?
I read 12:42
